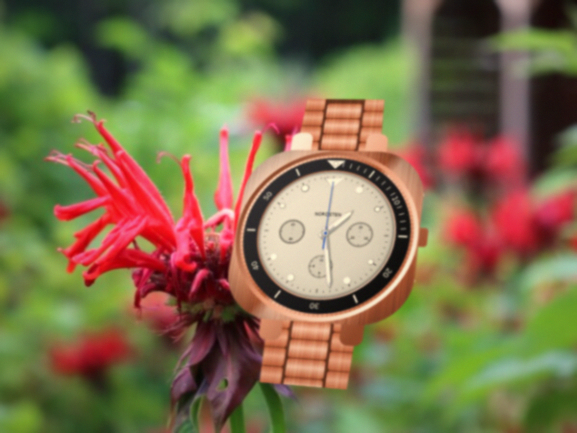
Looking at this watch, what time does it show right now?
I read 1:28
